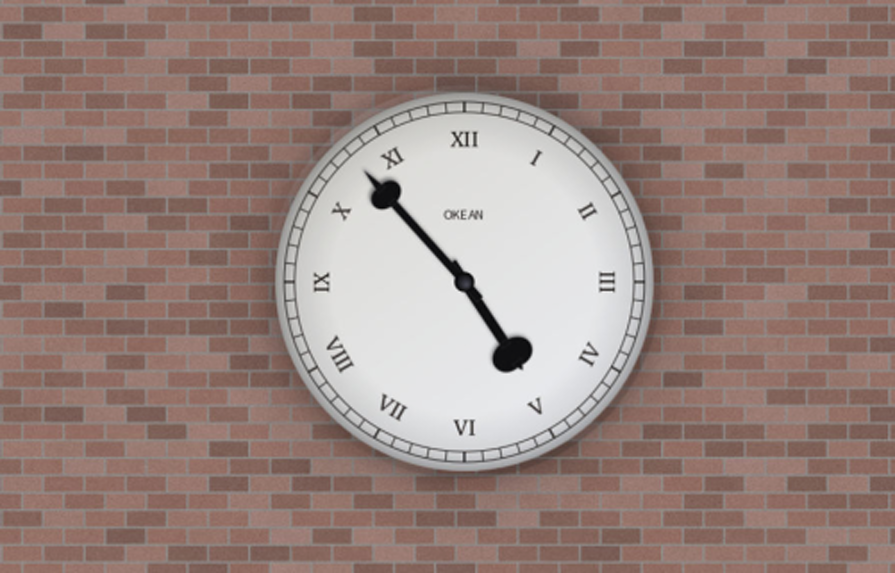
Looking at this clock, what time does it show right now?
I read 4:53
